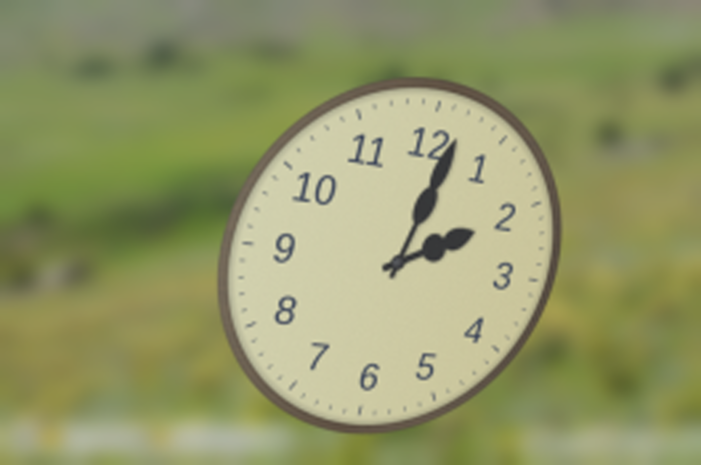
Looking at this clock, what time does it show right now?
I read 2:02
